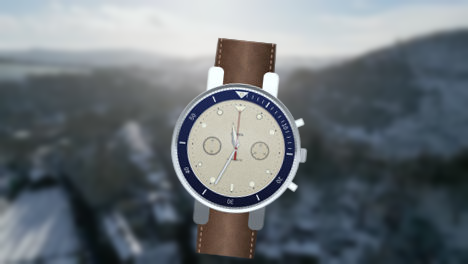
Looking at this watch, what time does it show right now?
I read 11:34
